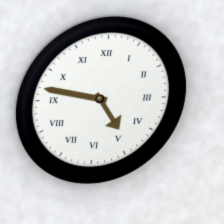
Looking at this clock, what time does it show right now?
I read 4:47
